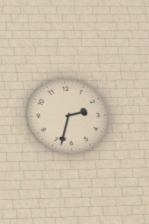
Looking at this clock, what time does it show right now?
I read 2:33
